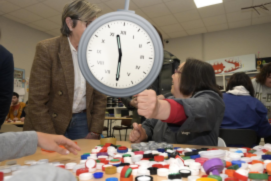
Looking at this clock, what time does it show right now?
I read 11:30
